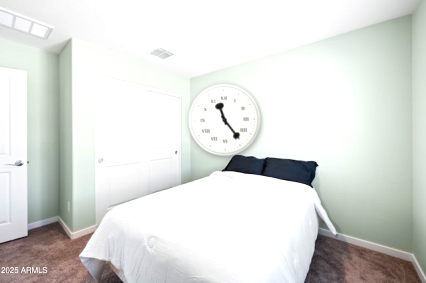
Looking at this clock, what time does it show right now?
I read 11:24
